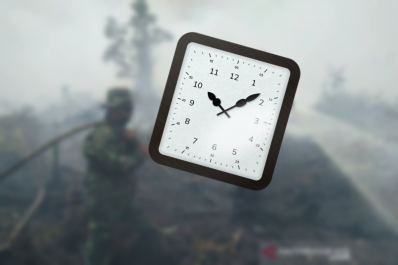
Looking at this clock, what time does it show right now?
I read 10:08
